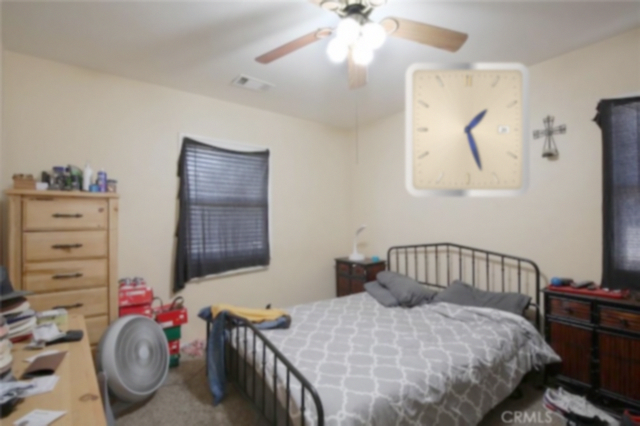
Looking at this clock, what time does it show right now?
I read 1:27
